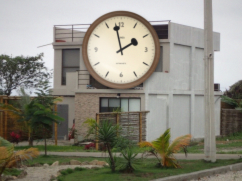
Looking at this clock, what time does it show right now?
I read 1:58
